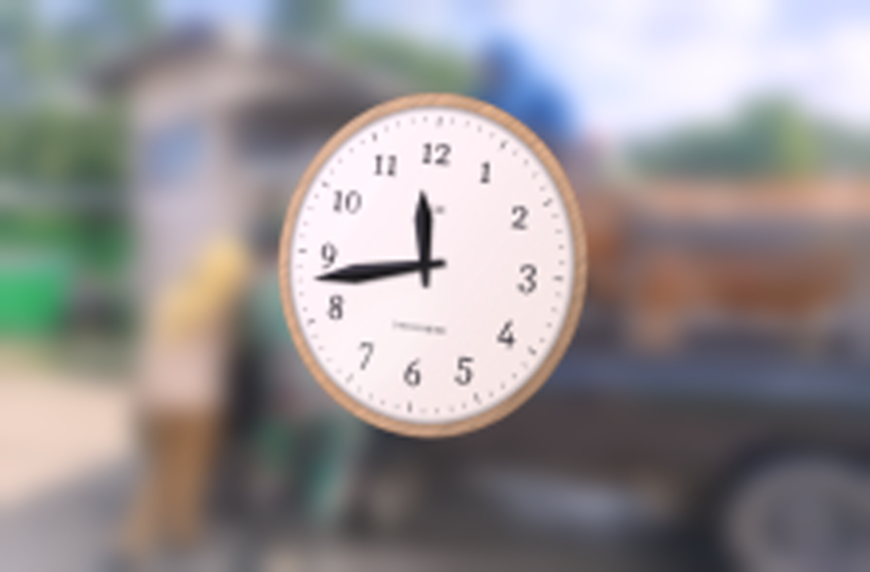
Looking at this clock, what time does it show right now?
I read 11:43
